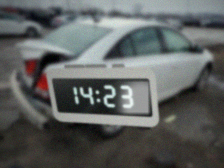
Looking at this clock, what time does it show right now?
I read 14:23
